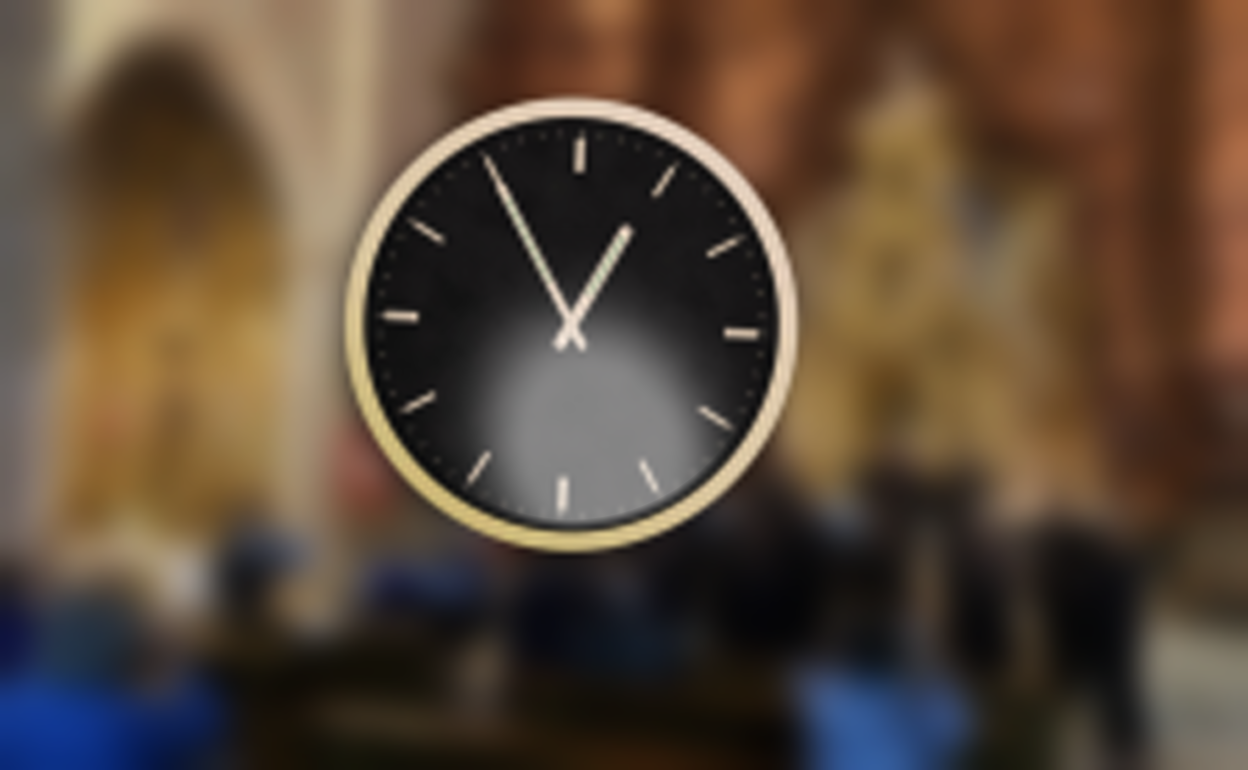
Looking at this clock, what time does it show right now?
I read 12:55
